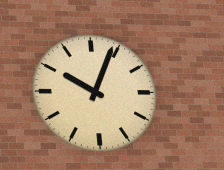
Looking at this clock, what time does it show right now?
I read 10:04
